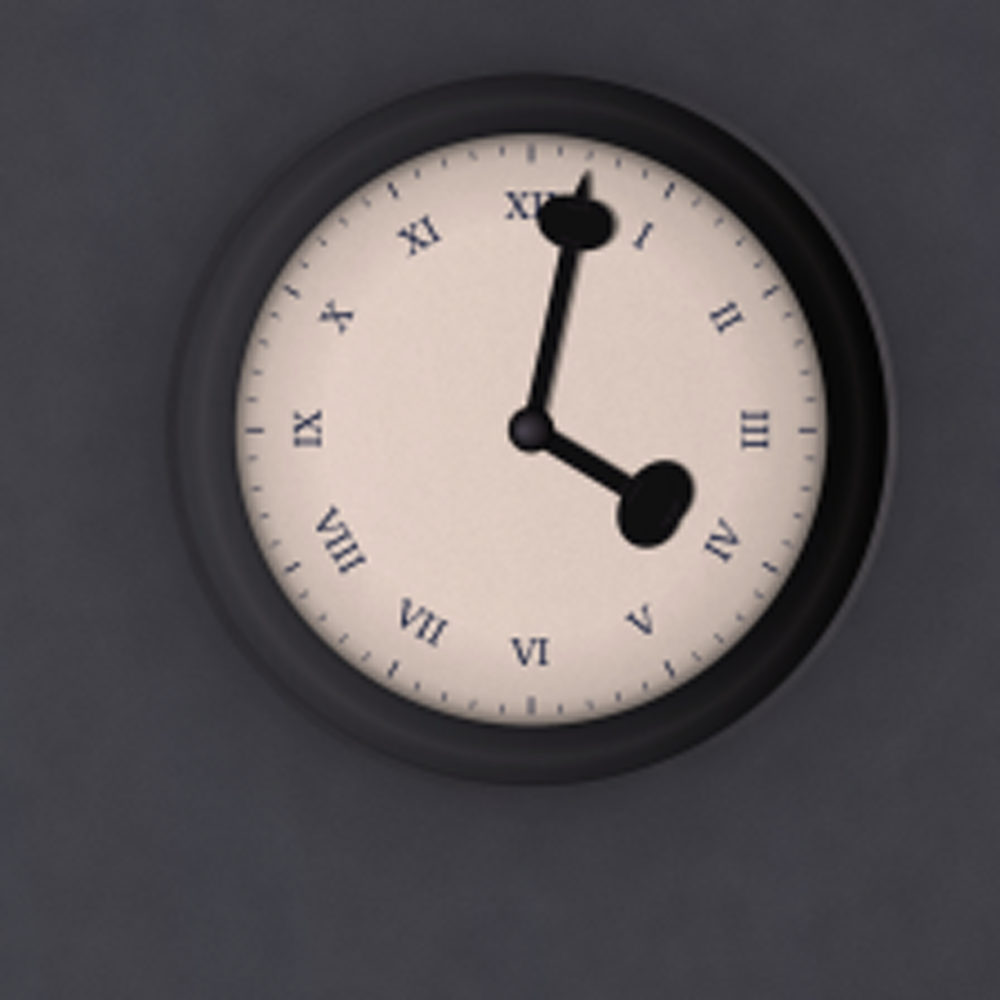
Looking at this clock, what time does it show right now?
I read 4:02
